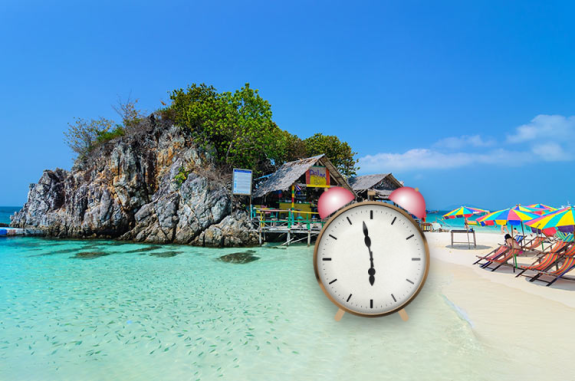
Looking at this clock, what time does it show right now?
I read 5:58
